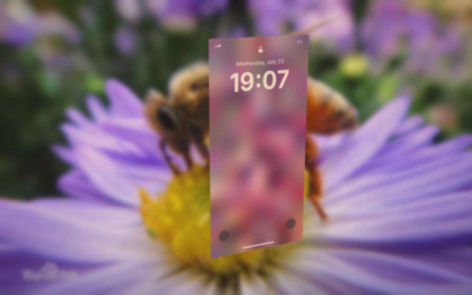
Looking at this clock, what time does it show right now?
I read 19:07
